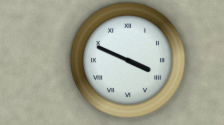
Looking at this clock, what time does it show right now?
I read 3:49
